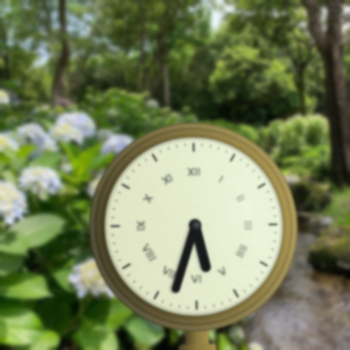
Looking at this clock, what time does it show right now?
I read 5:33
